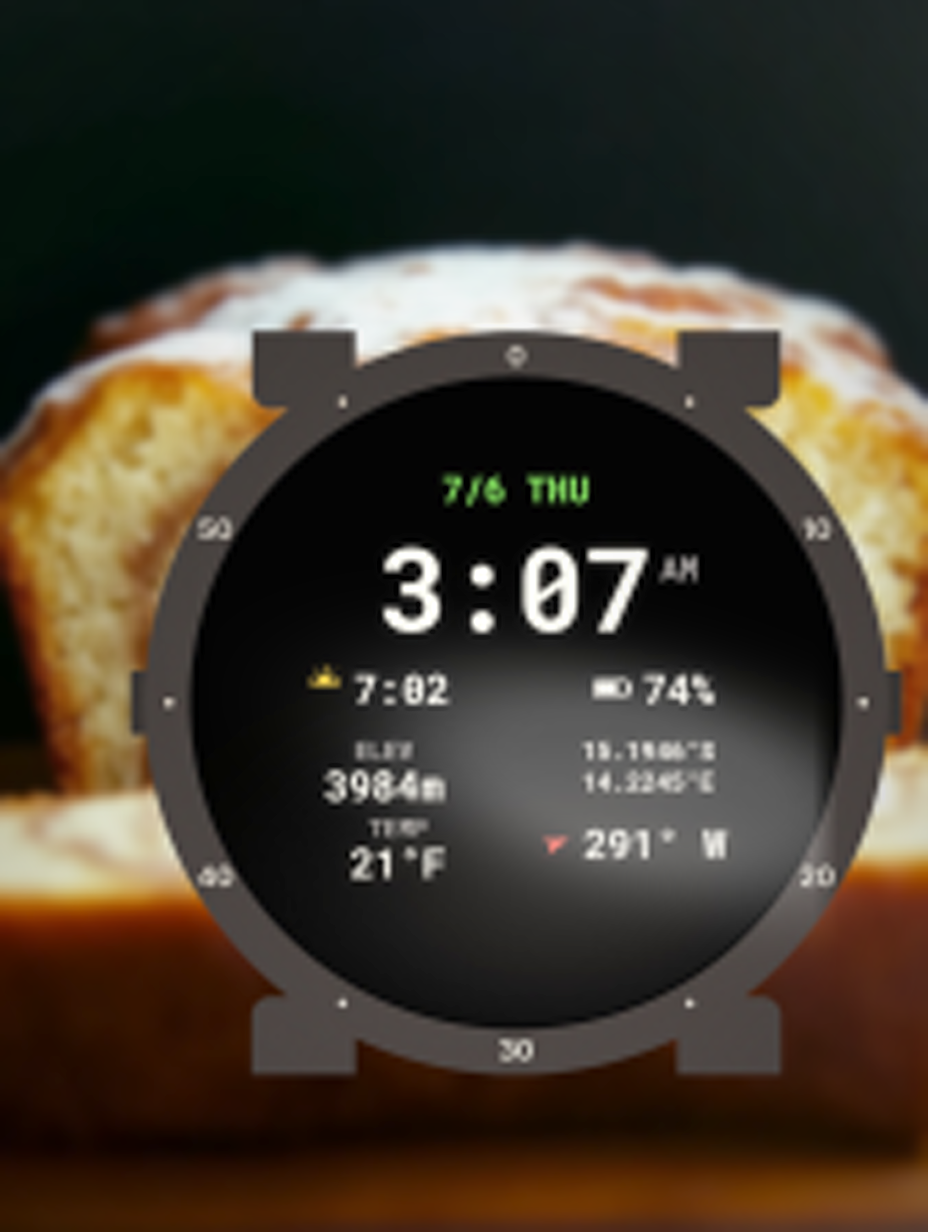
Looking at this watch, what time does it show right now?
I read 3:07
